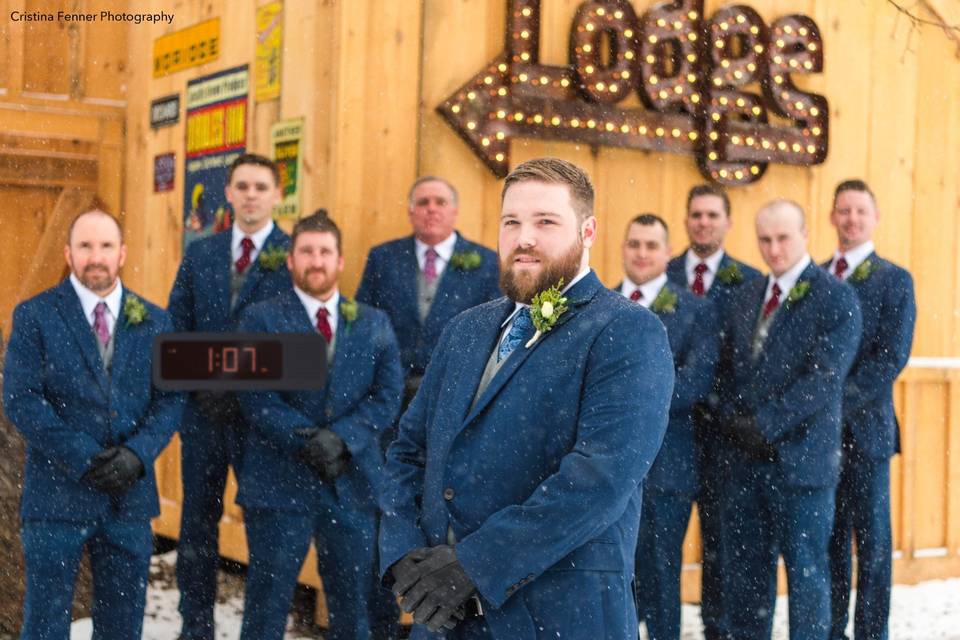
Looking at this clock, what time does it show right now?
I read 1:07
